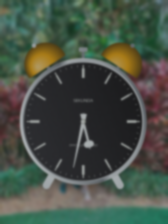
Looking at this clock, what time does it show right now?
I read 5:32
